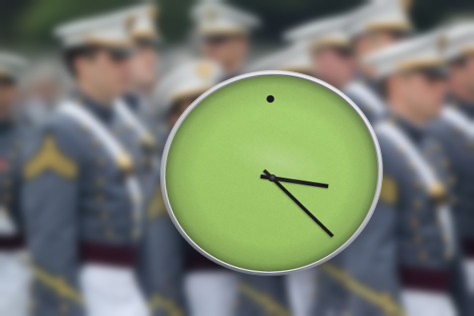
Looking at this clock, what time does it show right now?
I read 3:23
